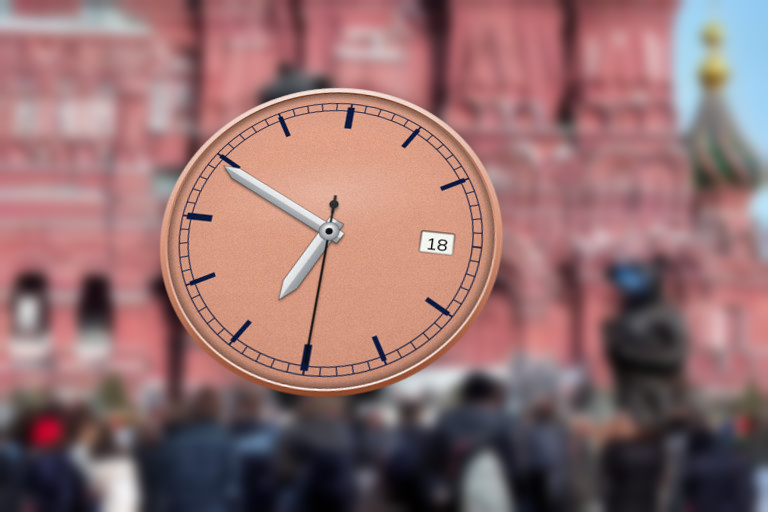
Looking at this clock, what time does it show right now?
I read 6:49:30
